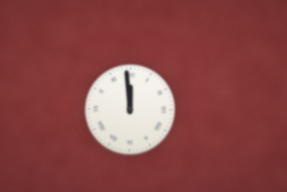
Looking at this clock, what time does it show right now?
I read 11:59
